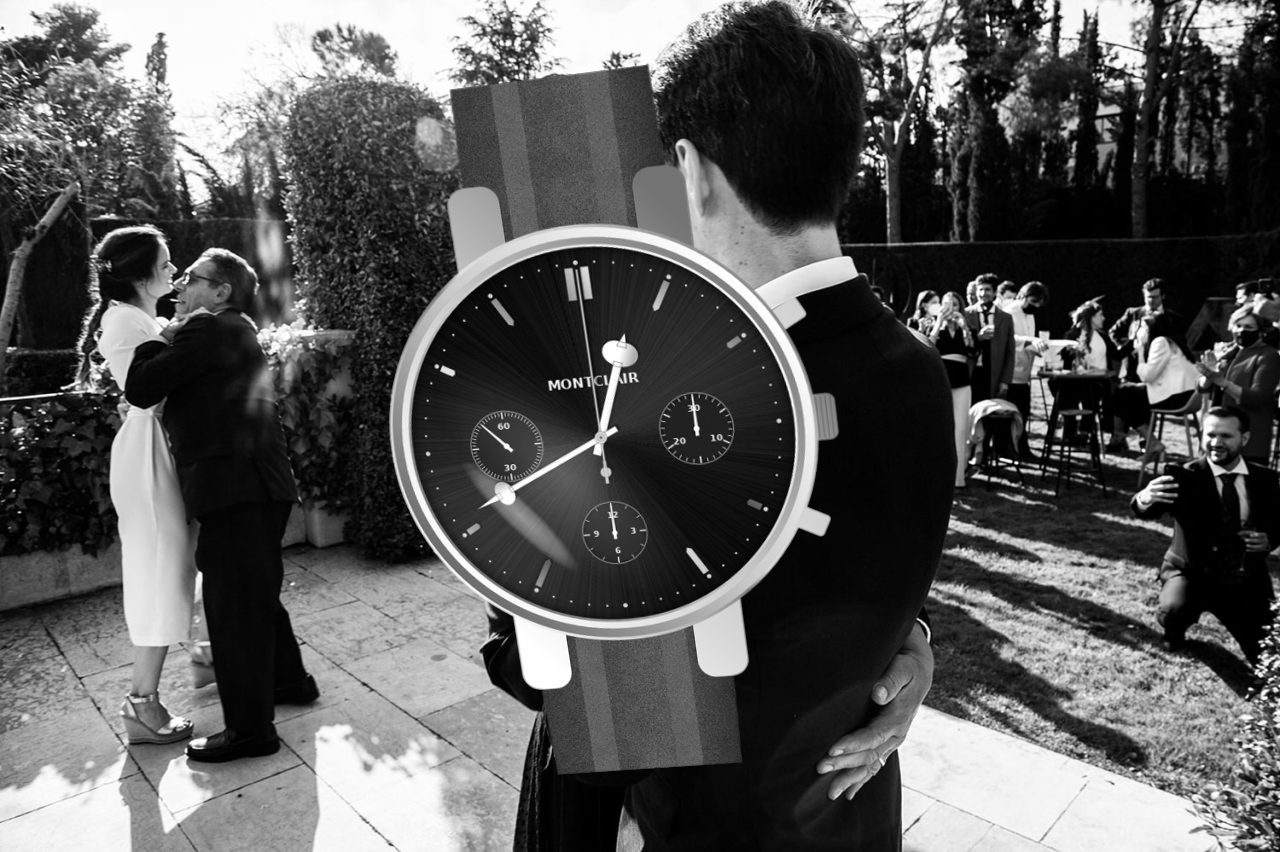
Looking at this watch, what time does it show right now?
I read 12:40:53
